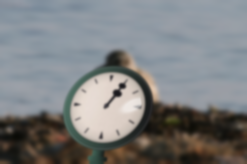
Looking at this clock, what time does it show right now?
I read 1:05
